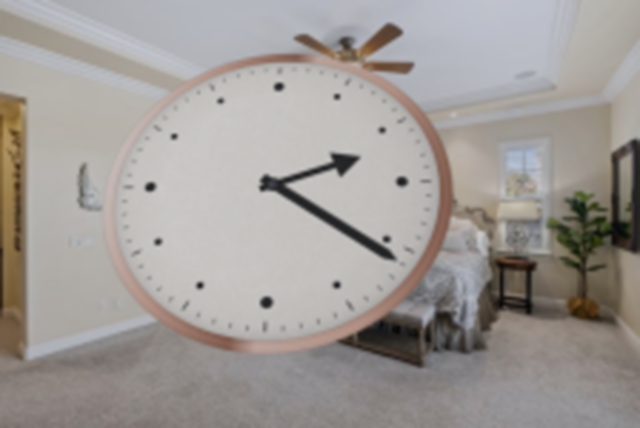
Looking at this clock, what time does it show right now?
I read 2:21
